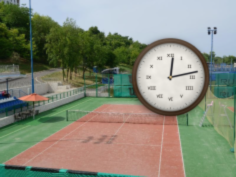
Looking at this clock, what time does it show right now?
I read 12:13
